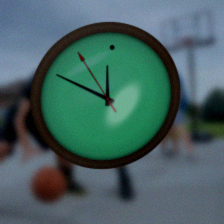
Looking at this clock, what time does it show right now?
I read 11:48:54
